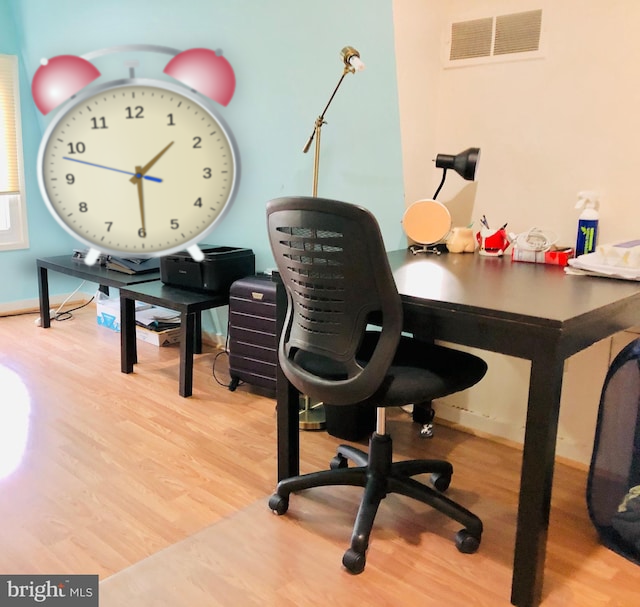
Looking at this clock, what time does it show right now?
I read 1:29:48
